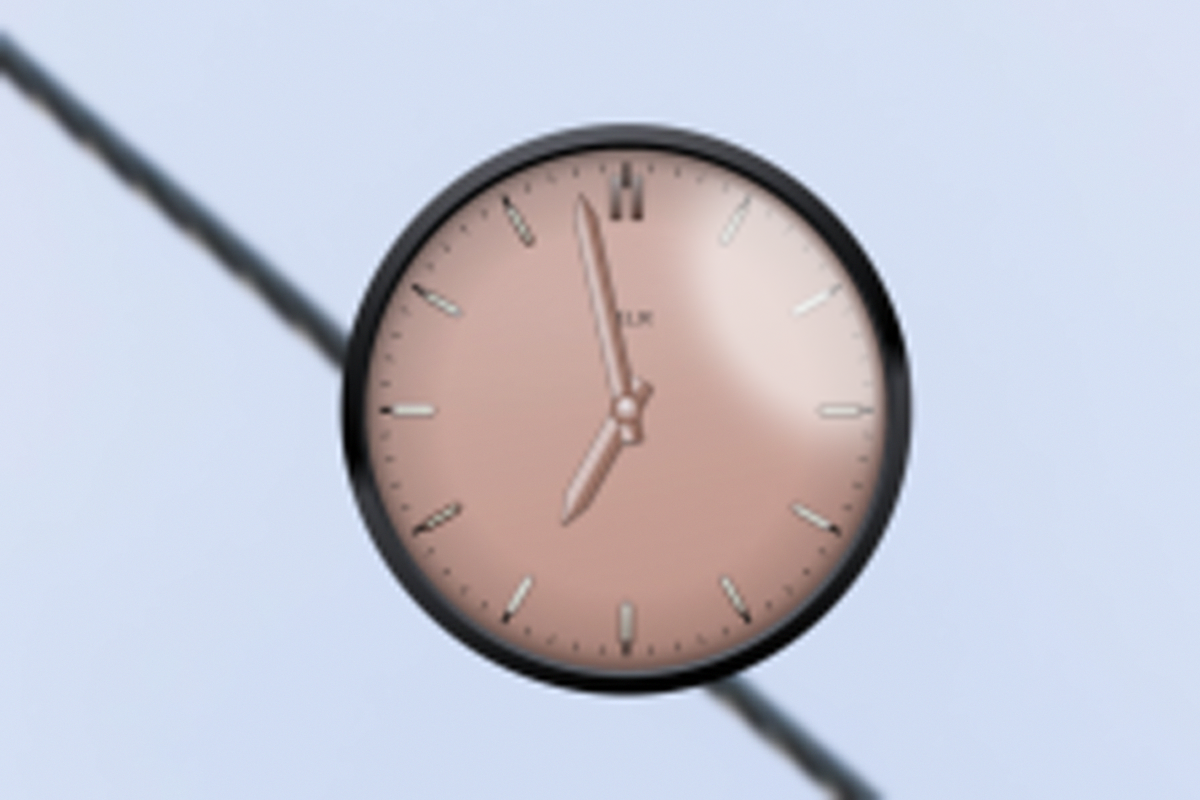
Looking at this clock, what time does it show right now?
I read 6:58
